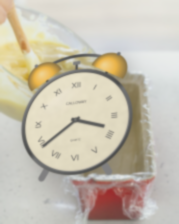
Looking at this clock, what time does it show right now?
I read 3:39
